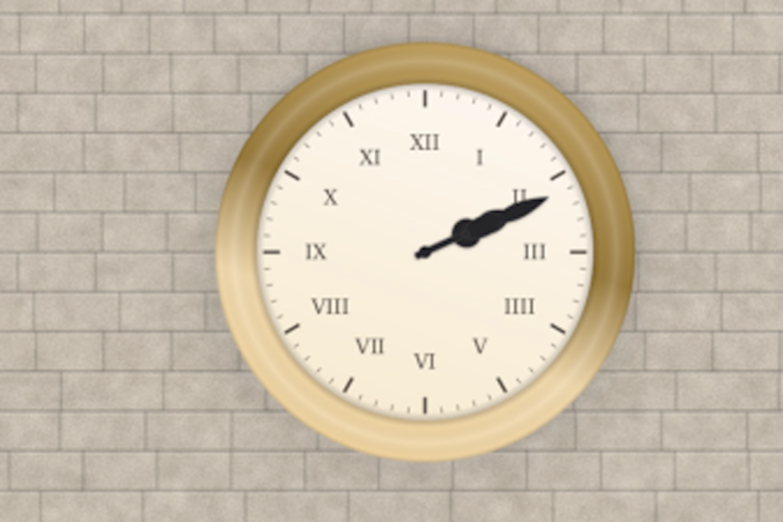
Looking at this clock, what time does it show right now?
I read 2:11
